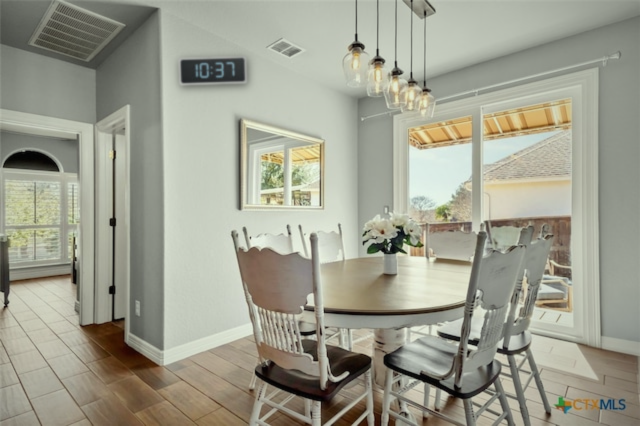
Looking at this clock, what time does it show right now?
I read 10:37
